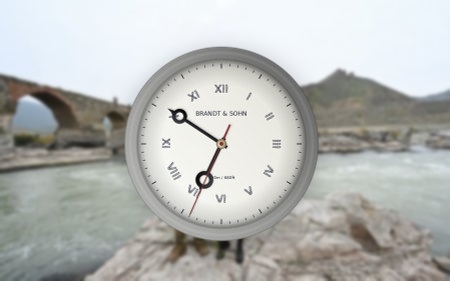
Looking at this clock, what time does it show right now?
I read 6:50:34
